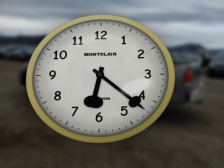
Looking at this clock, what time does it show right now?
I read 6:22
